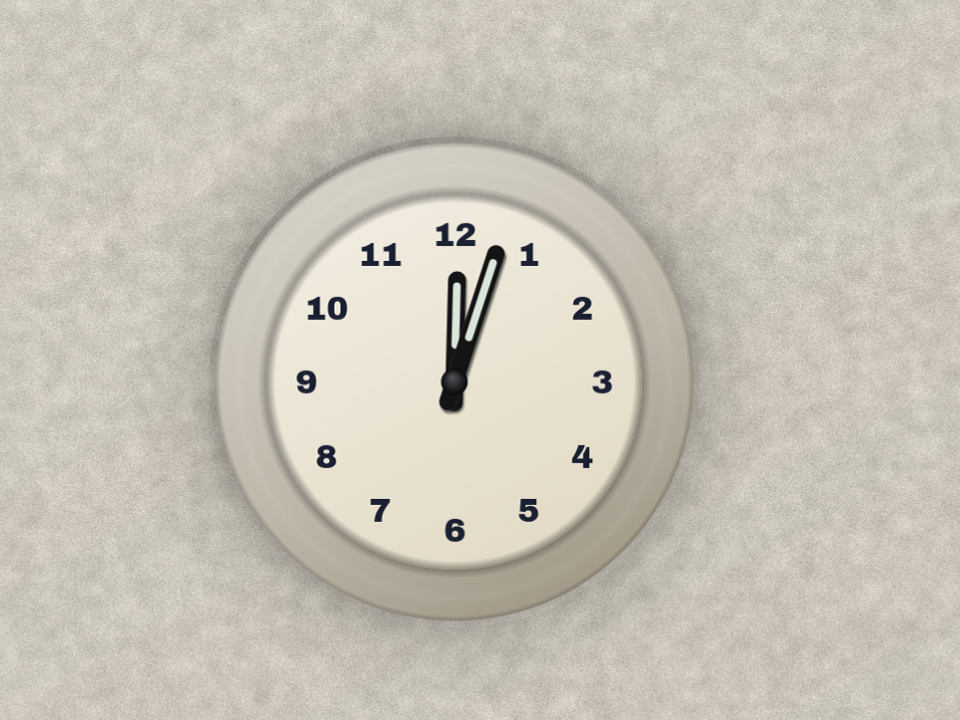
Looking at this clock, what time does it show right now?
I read 12:03
